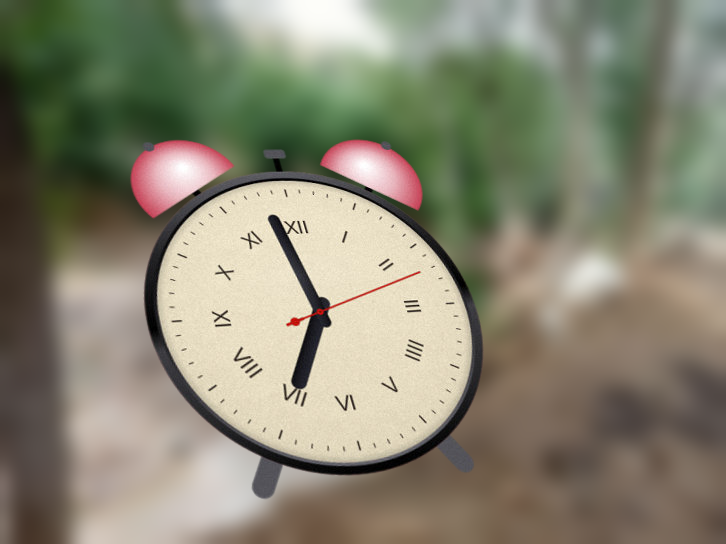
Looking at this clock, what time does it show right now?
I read 6:58:12
